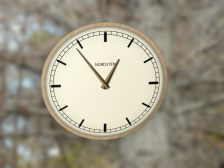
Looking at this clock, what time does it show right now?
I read 12:54
